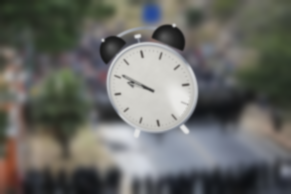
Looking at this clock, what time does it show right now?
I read 9:51
